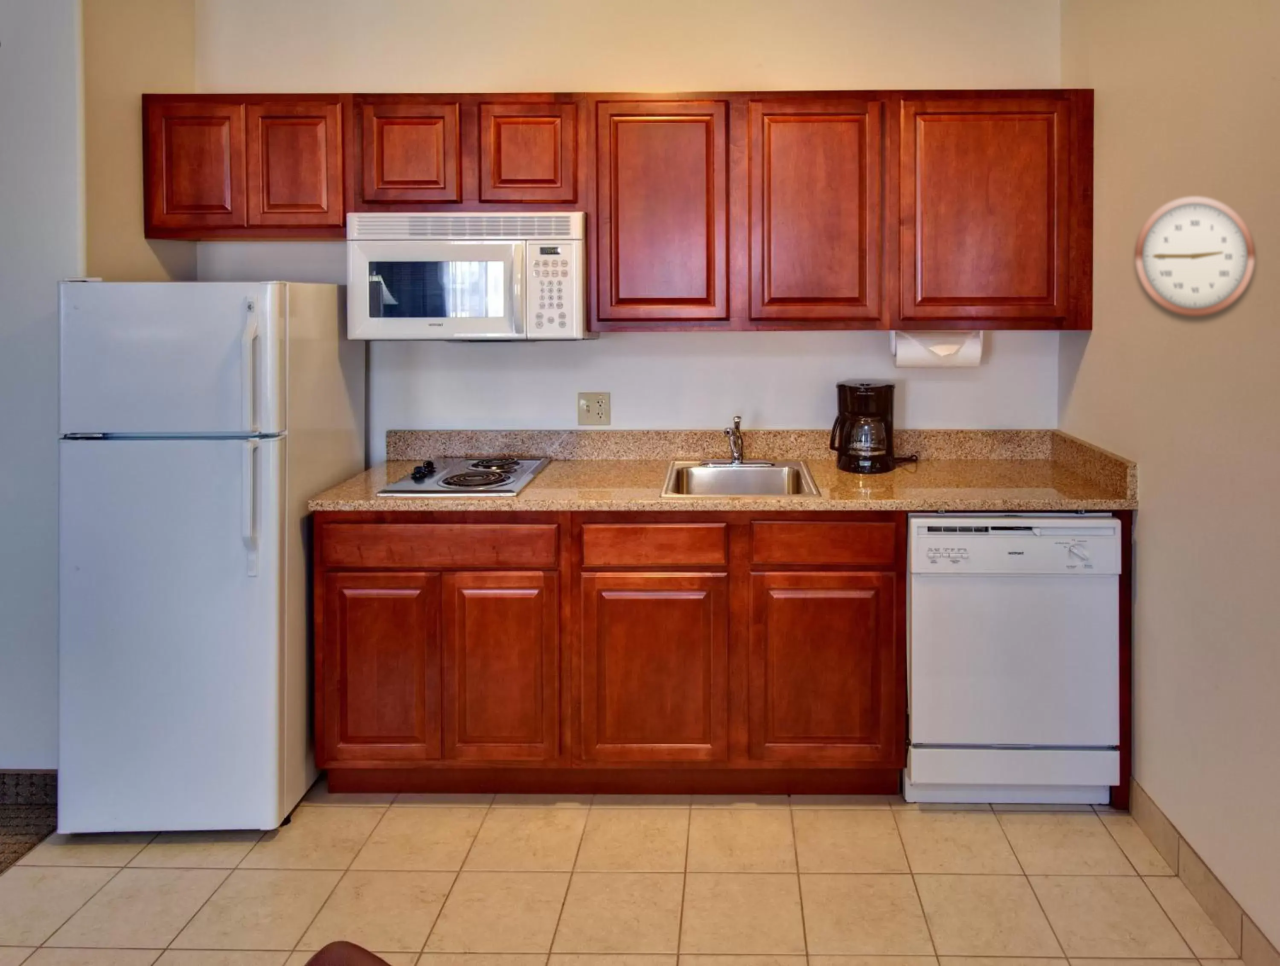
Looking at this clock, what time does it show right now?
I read 2:45
